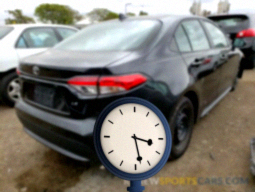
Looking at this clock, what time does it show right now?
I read 3:28
